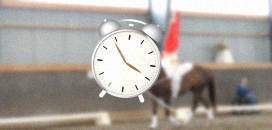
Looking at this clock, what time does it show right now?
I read 3:54
